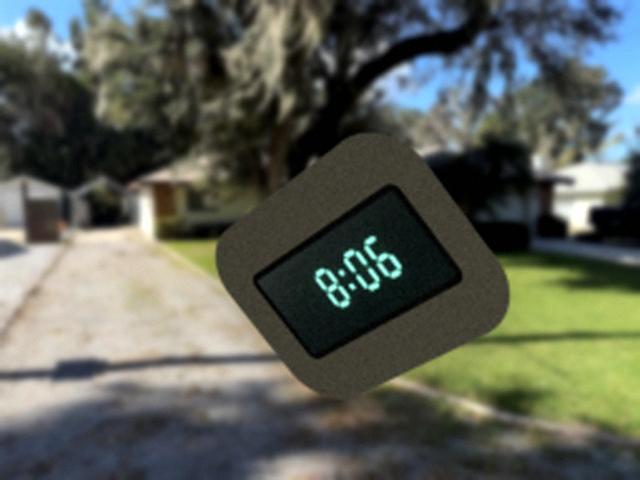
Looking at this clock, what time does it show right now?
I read 8:06
